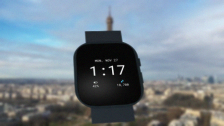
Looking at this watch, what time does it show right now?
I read 1:17
